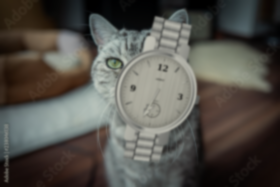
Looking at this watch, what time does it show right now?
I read 6:33
